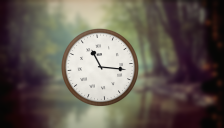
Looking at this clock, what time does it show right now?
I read 11:17
